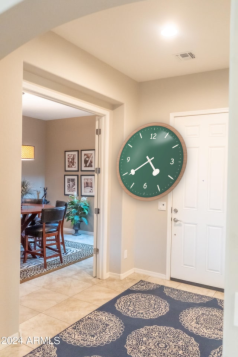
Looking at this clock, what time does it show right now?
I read 4:39
